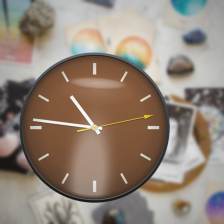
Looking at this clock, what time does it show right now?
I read 10:46:13
